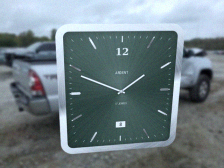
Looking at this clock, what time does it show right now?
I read 1:49
